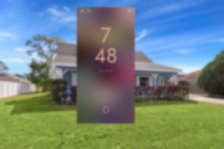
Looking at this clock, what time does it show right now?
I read 7:48
